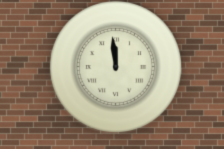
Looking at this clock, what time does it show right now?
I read 11:59
